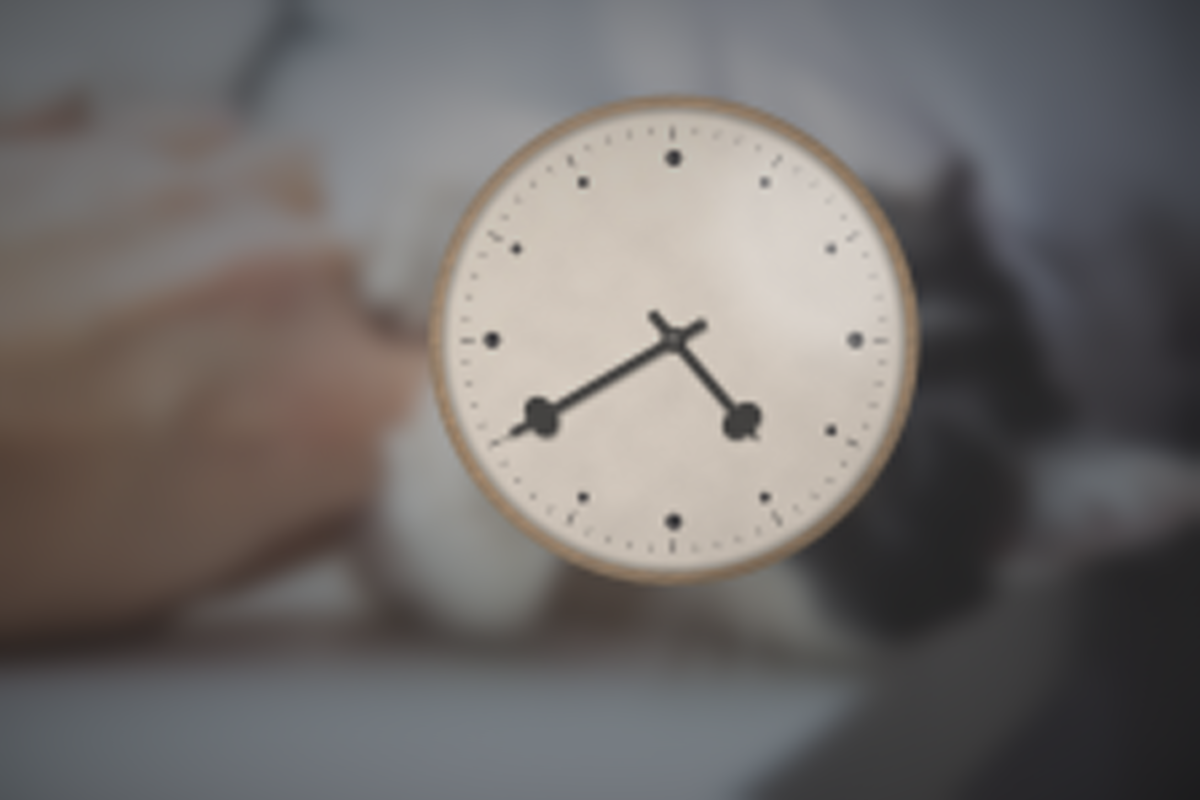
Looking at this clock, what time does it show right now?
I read 4:40
